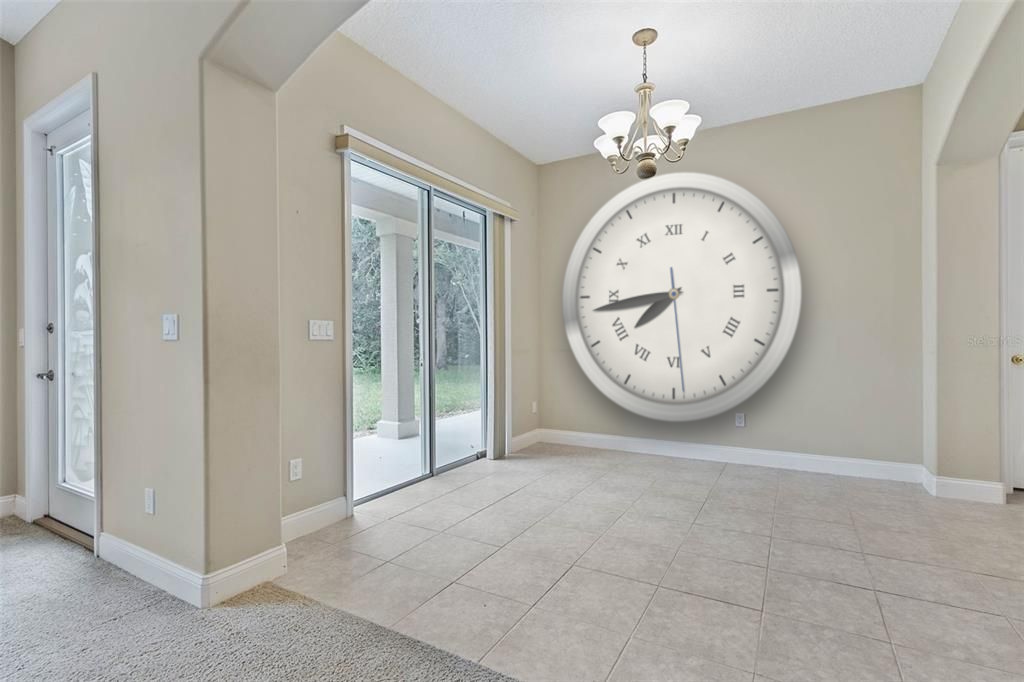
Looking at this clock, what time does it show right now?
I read 7:43:29
